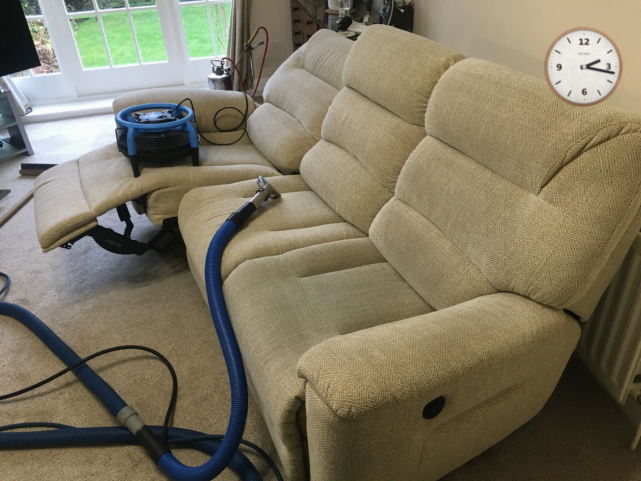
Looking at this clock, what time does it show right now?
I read 2:17
